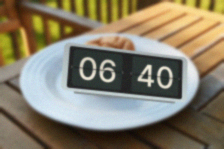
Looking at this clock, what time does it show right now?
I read 6:40
